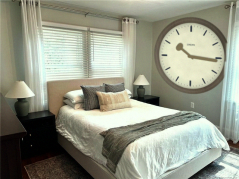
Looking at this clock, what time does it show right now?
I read 10:16
